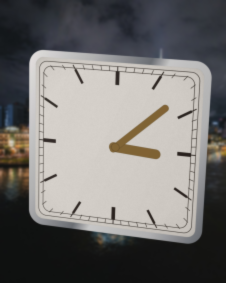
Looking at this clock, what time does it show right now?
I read 3:08
